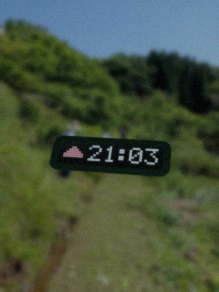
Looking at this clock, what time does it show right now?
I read 21:03
